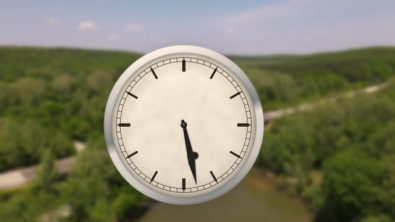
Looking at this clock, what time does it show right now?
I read 5:28
